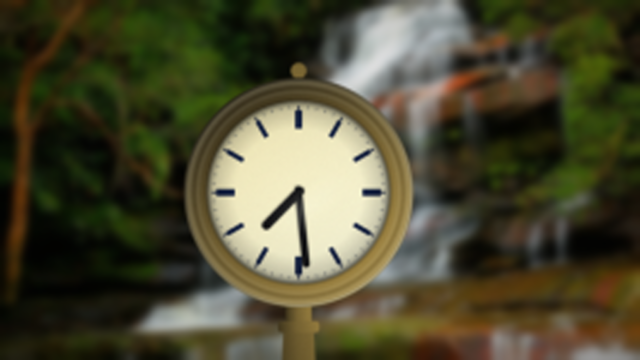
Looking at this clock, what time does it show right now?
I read 7:29
